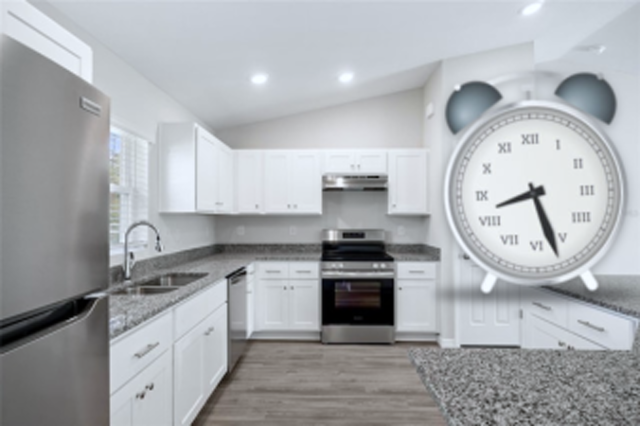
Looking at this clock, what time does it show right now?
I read 8:27
